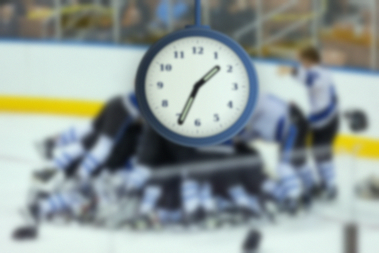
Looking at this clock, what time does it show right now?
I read 1:34
